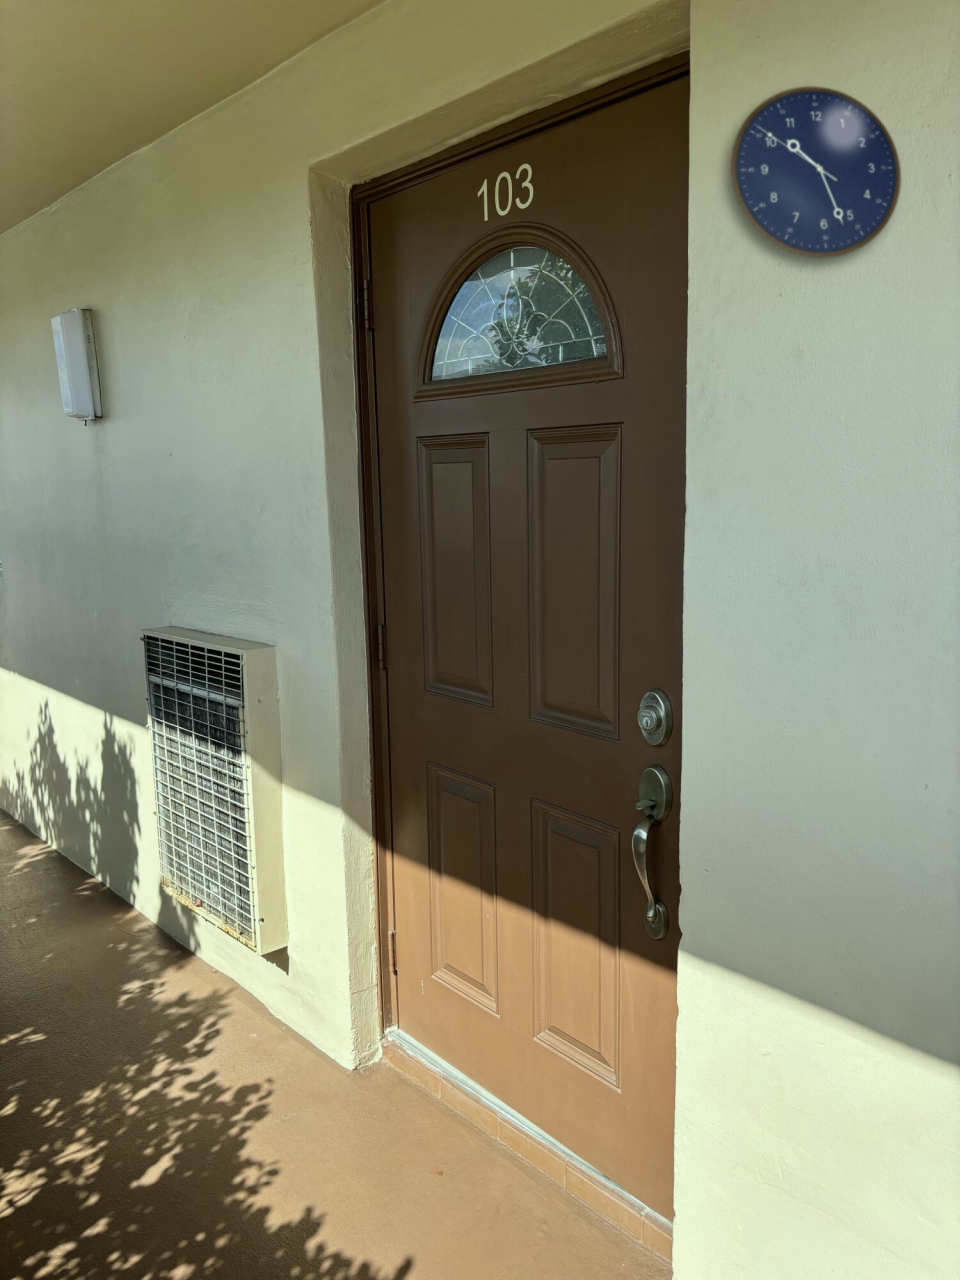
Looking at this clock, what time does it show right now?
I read 10:26:51
